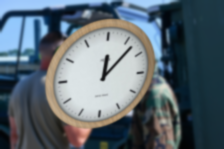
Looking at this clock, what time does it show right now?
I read 12:07
